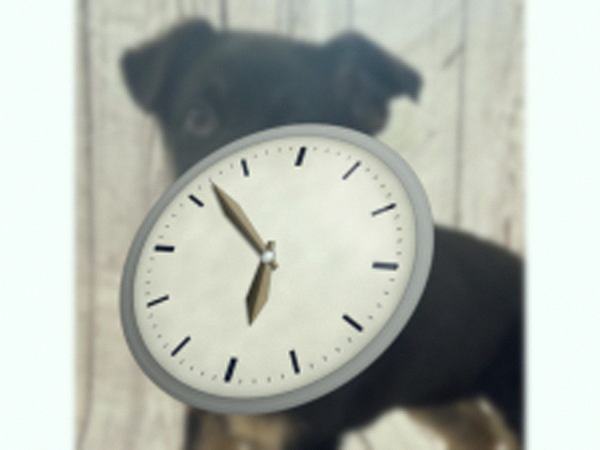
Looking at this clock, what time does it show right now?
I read 5:52
